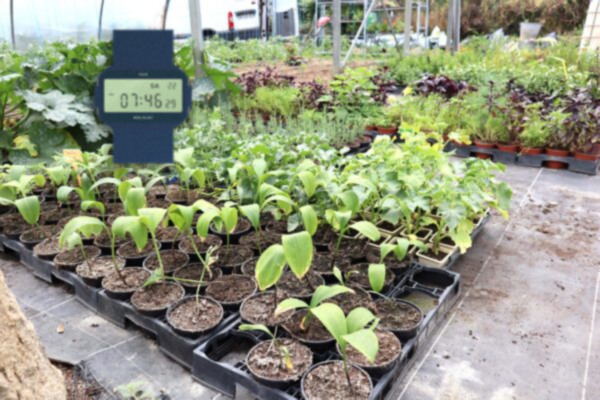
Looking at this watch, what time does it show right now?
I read 7:46
